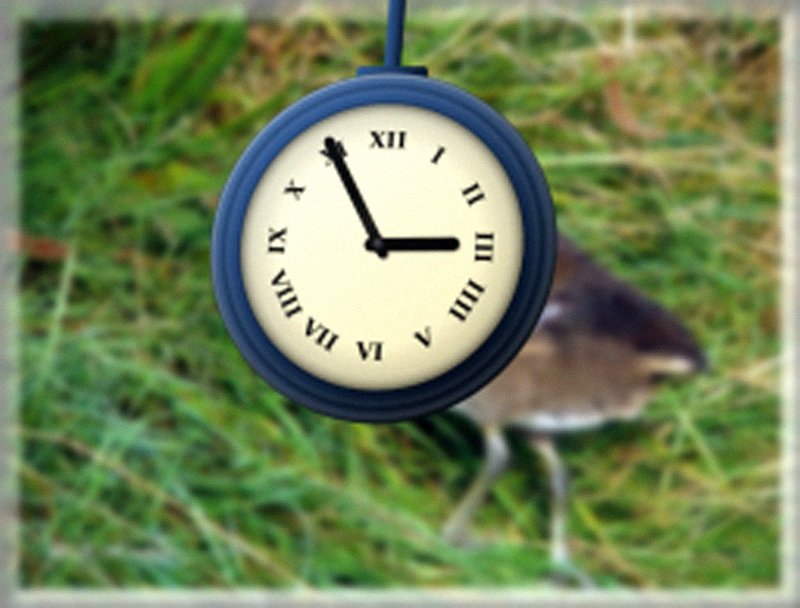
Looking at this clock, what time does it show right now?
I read 2:55
